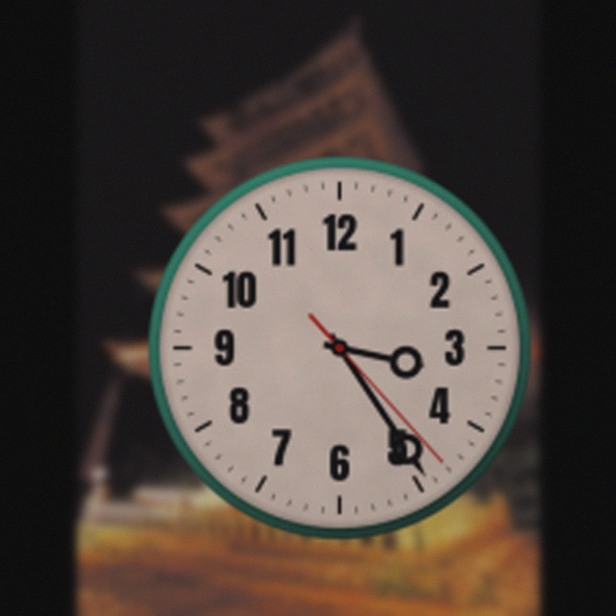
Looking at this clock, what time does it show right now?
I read 3:24:23
